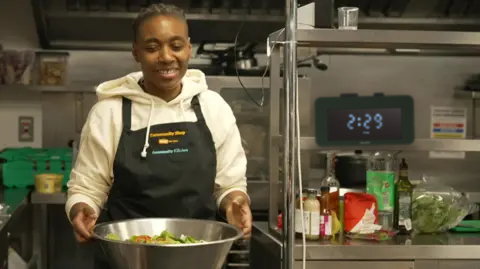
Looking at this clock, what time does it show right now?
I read 2:29
